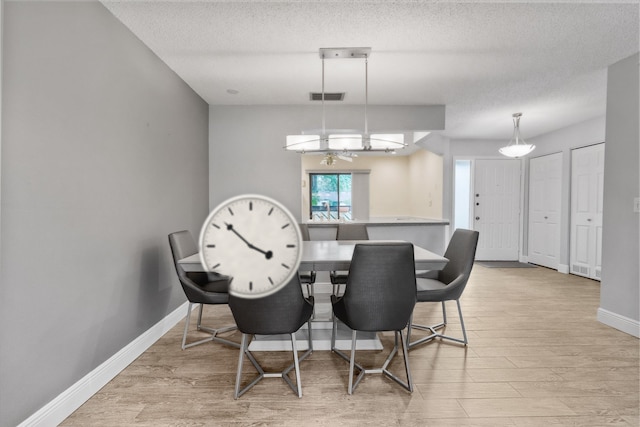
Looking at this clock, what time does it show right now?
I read 3:52
